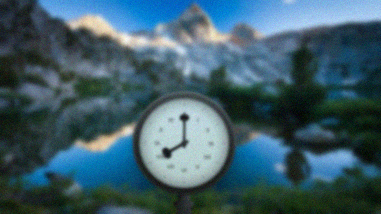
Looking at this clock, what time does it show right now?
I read 8:00
